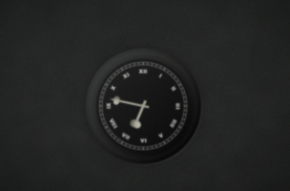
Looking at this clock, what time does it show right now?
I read 6:47
